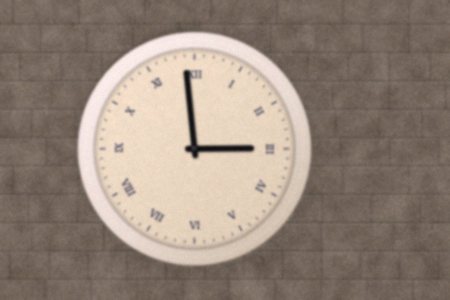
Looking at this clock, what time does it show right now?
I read 2:59
